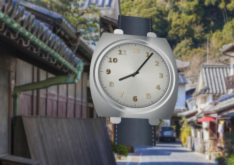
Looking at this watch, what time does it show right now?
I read 8:06
